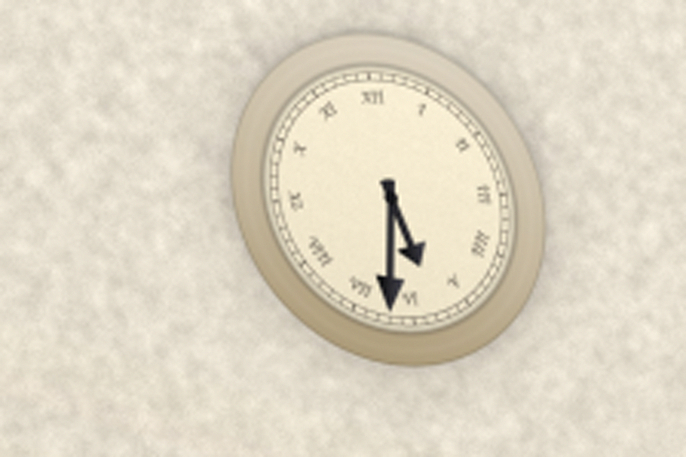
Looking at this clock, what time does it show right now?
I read 5:32
